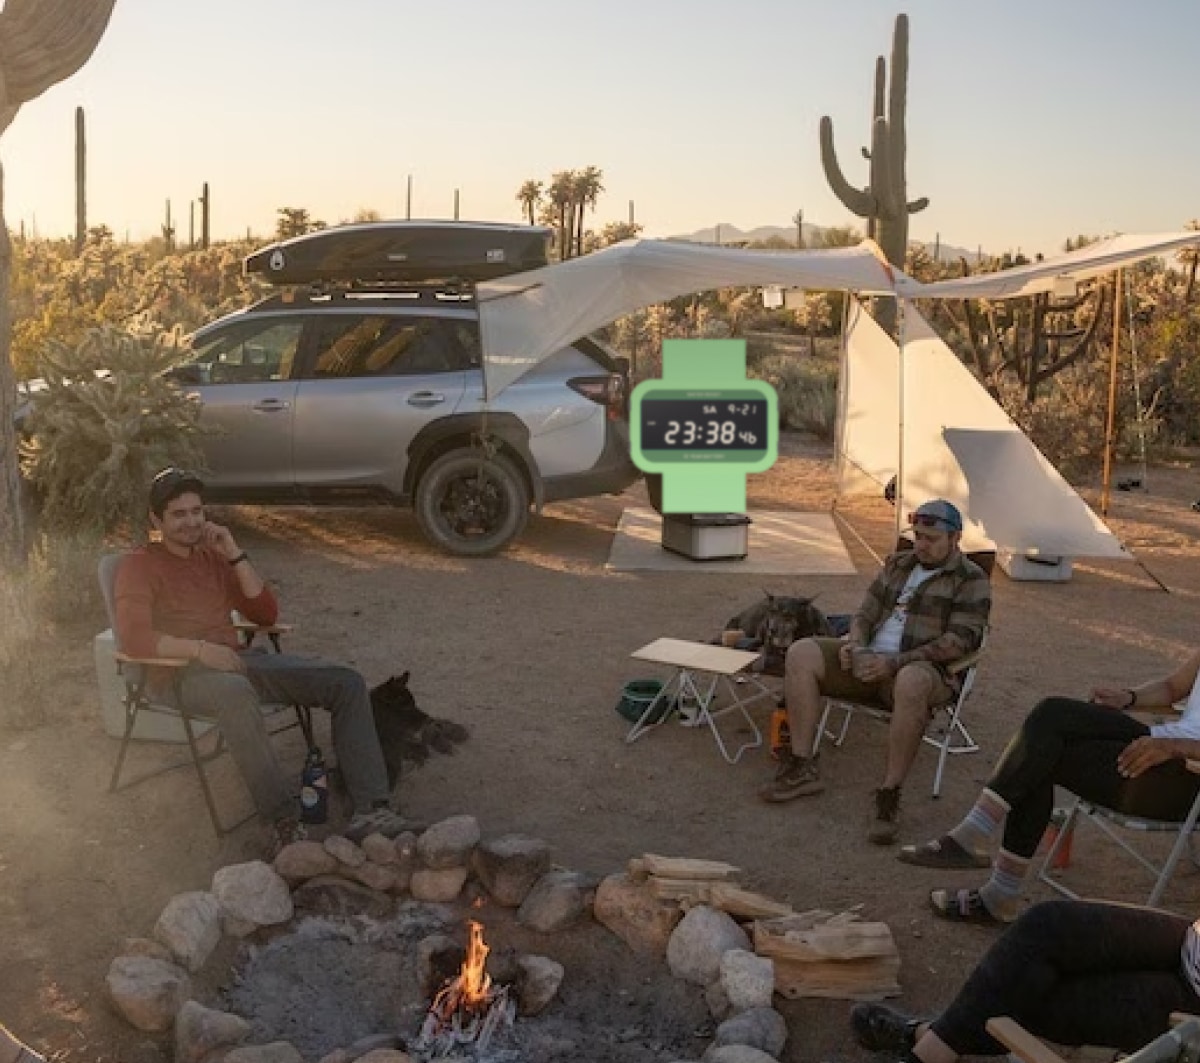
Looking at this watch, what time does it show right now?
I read 23:38:46
